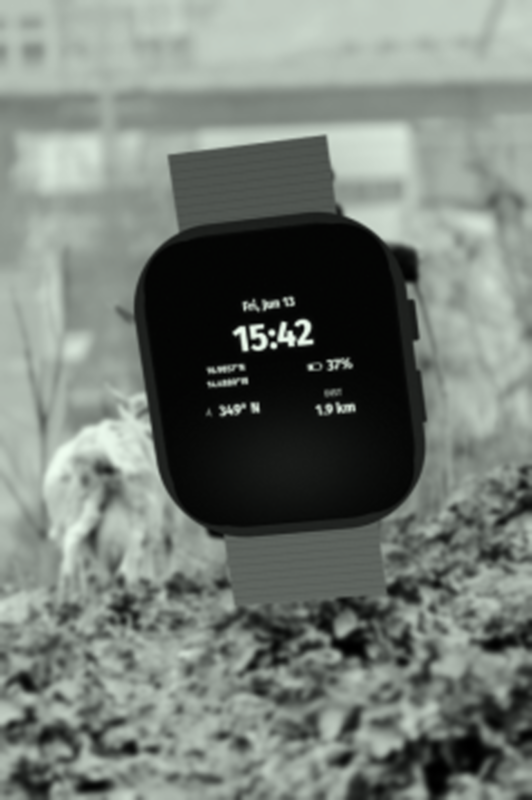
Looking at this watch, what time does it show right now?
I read 15:42
